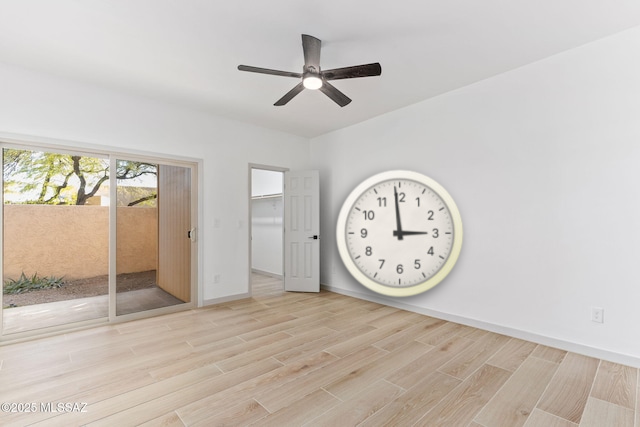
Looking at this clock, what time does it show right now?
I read 2:59
